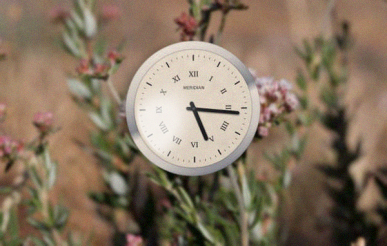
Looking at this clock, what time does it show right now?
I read 5:16
